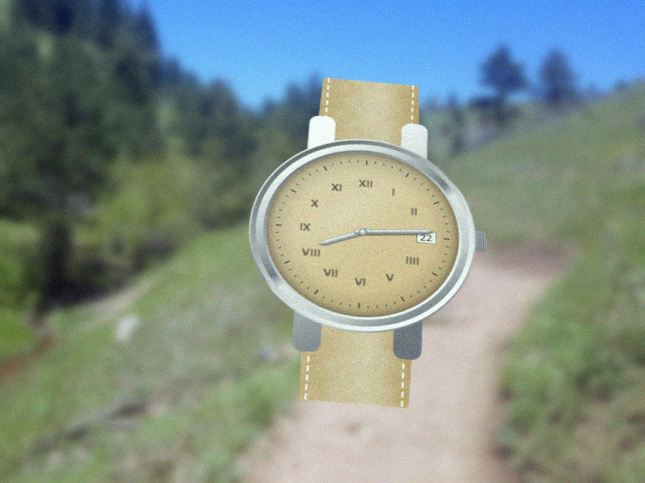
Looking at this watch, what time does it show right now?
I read 8:14
